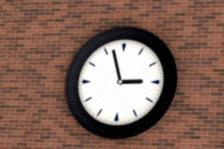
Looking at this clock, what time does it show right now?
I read 2:57
